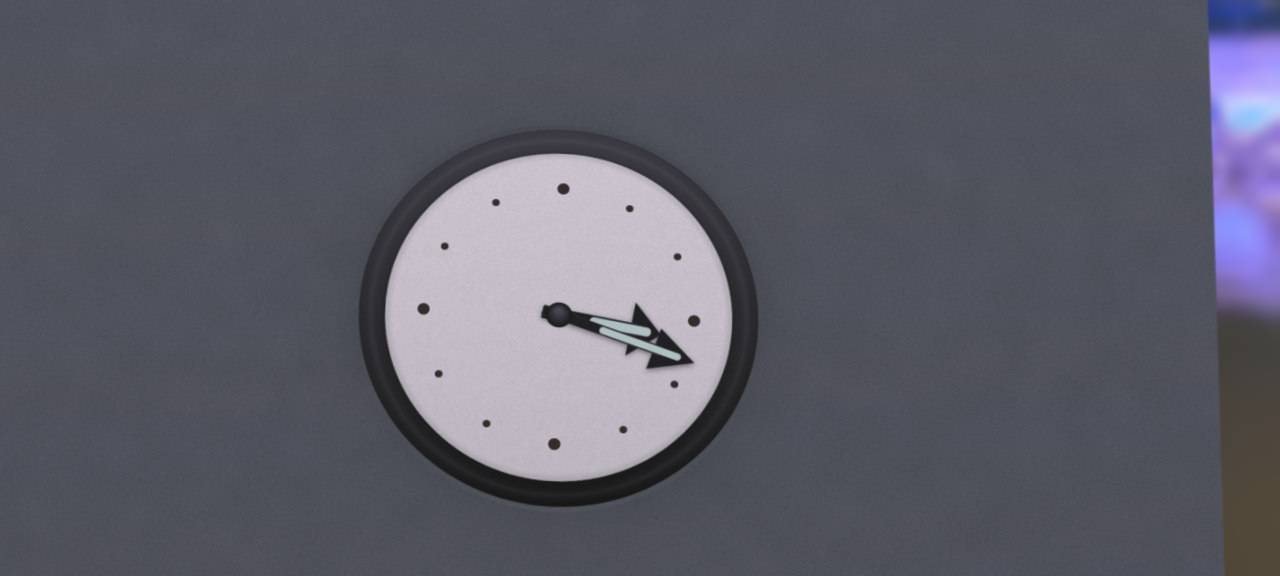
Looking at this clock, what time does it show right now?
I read 3:18
